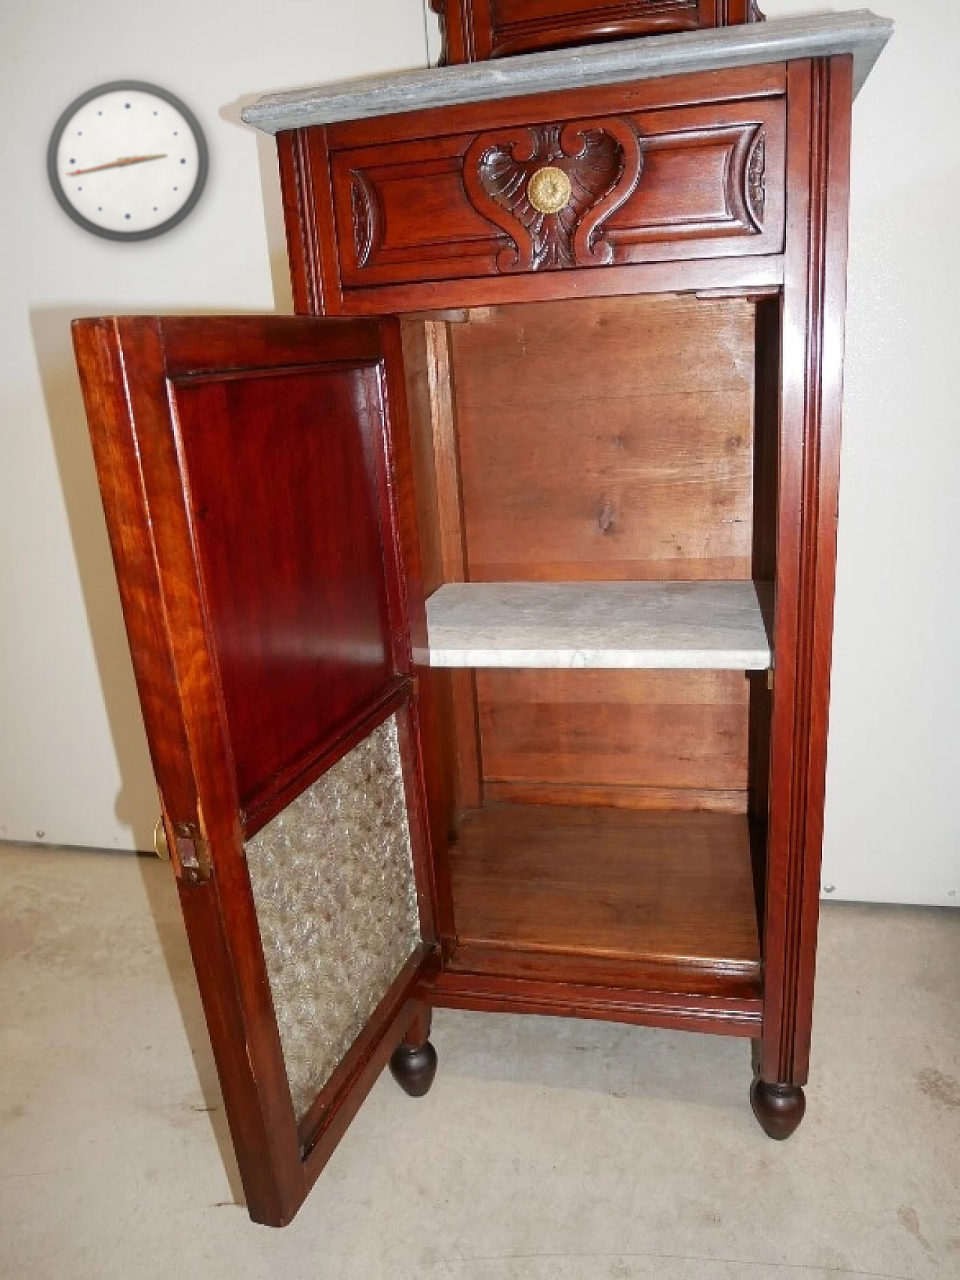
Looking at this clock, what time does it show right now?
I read 2:42:43
